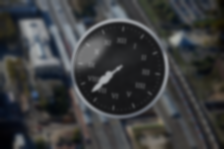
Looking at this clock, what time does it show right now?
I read 7:37
